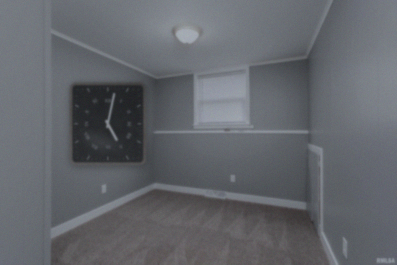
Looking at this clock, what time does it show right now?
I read 5:02
